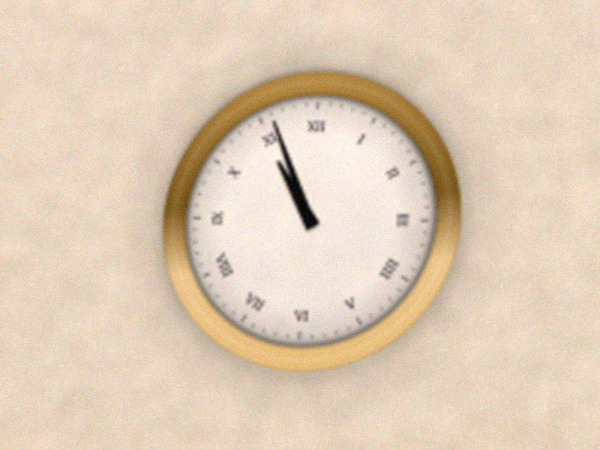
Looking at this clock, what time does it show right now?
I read 10:56
